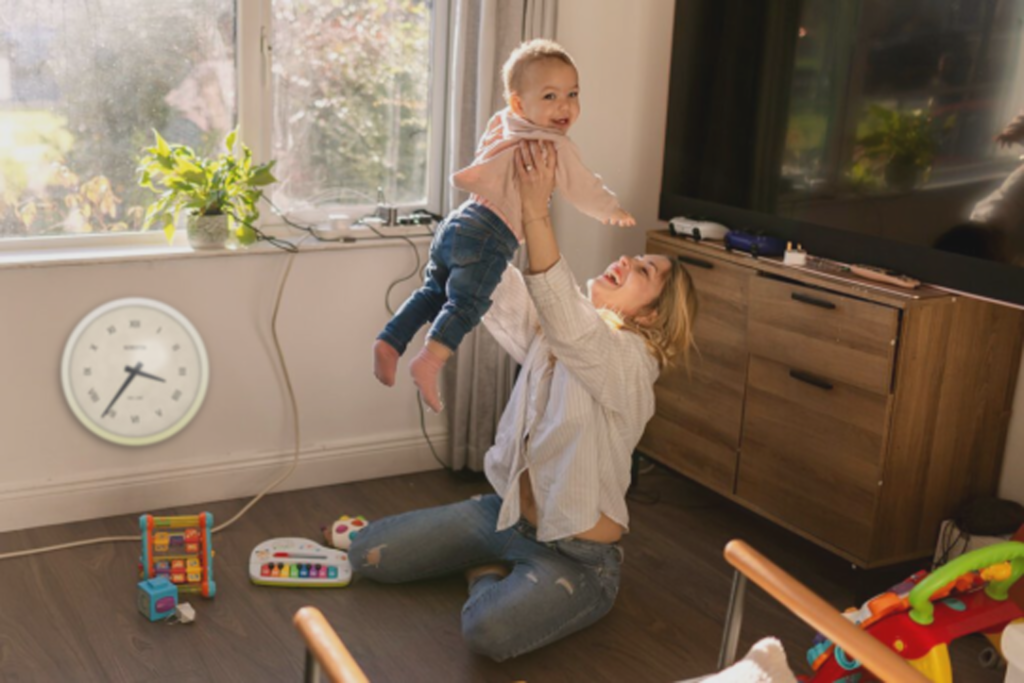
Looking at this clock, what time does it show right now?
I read 3:36
